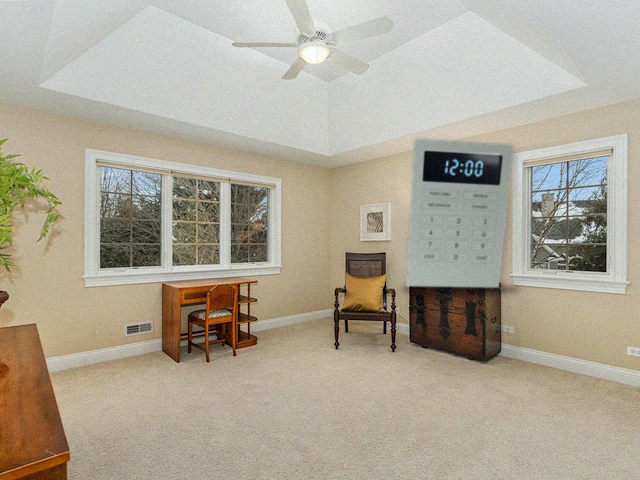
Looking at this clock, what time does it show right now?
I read 12:00
